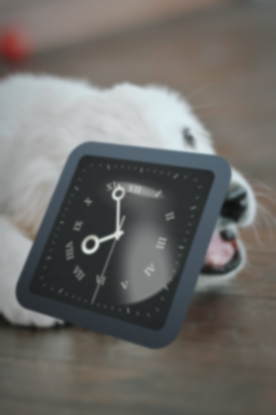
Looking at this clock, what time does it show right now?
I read 7:56:30
